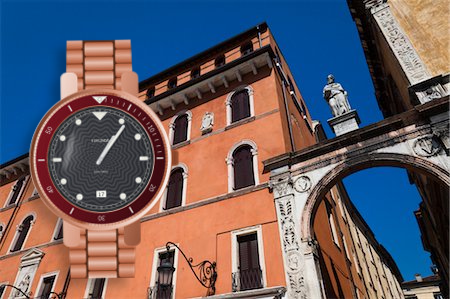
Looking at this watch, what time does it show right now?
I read 1:06
